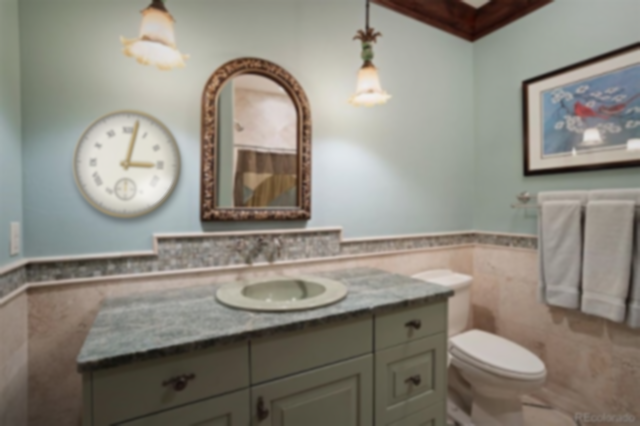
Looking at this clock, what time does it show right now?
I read 3:02
